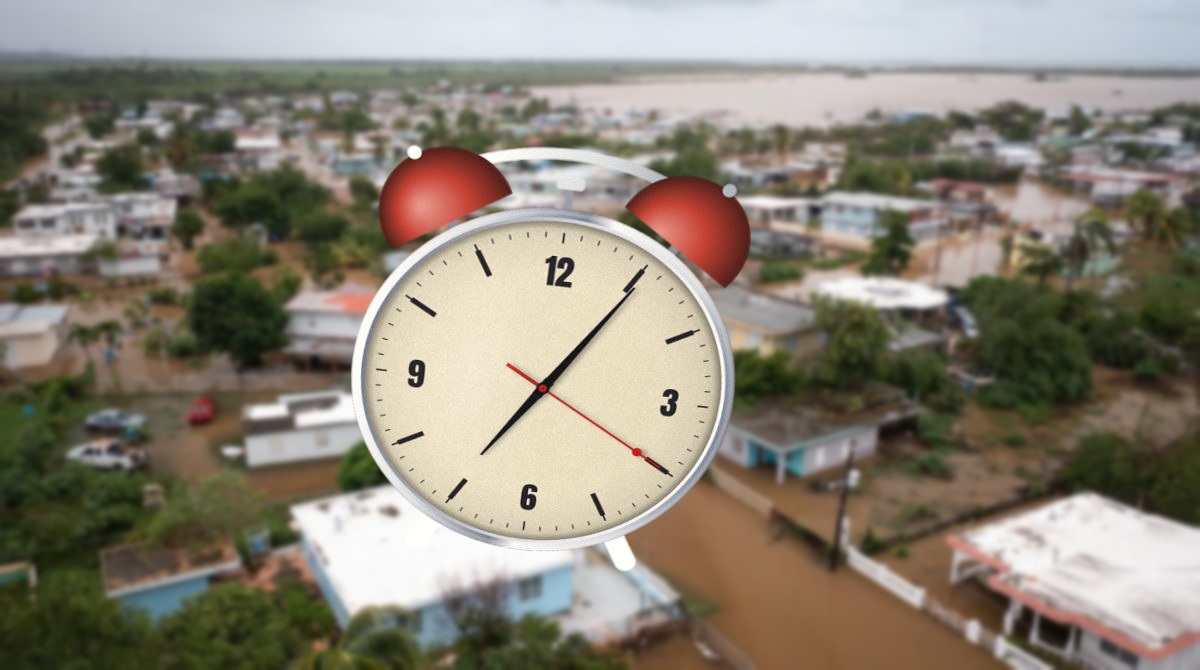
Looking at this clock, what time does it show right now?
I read 7:05:20
